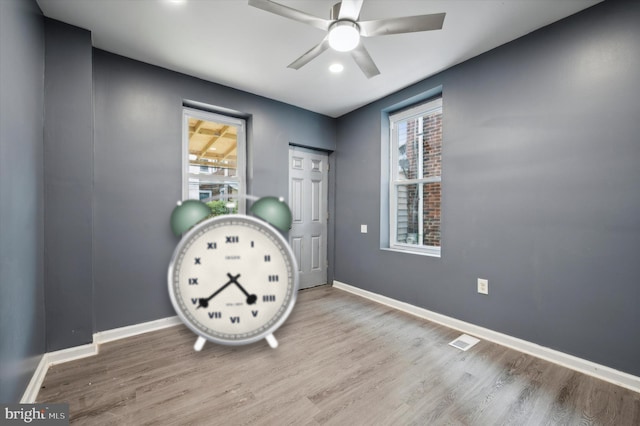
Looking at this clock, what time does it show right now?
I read 4:39
